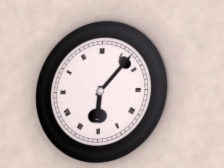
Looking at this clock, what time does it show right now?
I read 6:07
